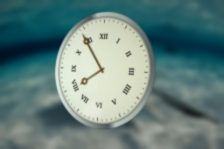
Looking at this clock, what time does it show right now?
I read 7:54
